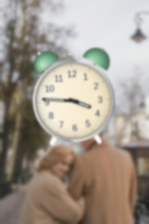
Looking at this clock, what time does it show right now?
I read 3:46
